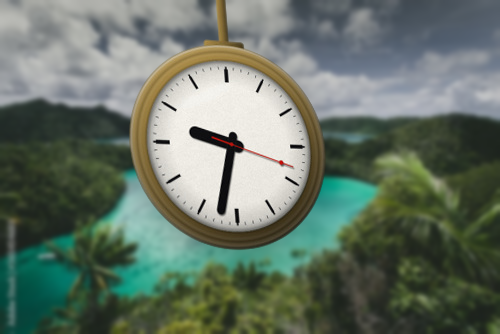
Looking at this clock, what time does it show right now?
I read 9:32:18
